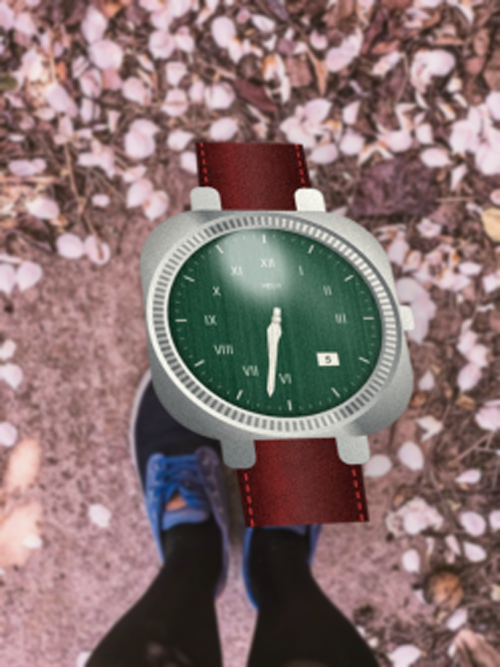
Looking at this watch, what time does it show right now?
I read 6:32
